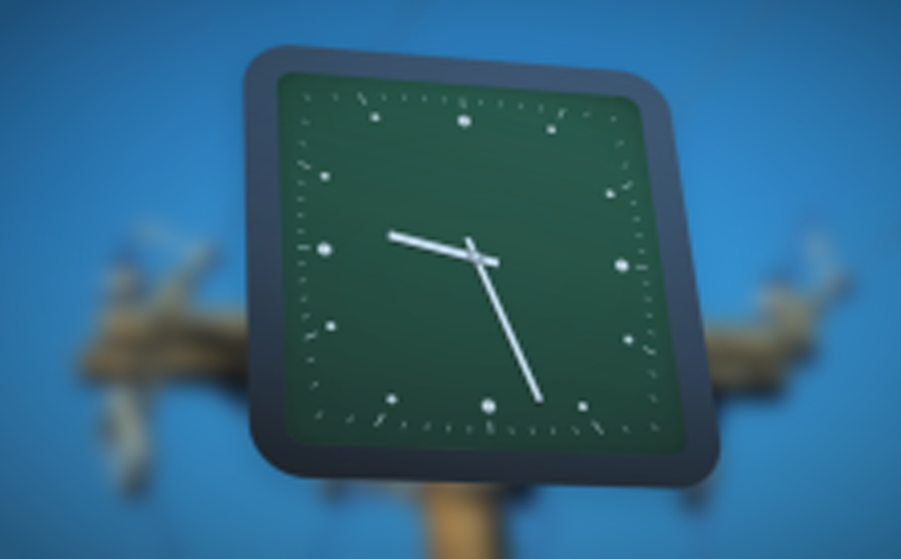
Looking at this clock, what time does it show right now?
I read 9:27
